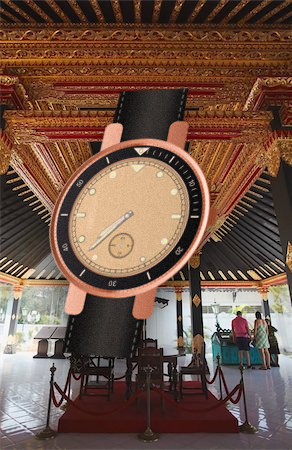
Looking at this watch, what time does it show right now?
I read 7:37
